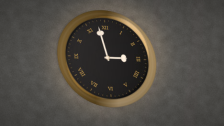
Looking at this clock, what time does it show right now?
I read 2:58
